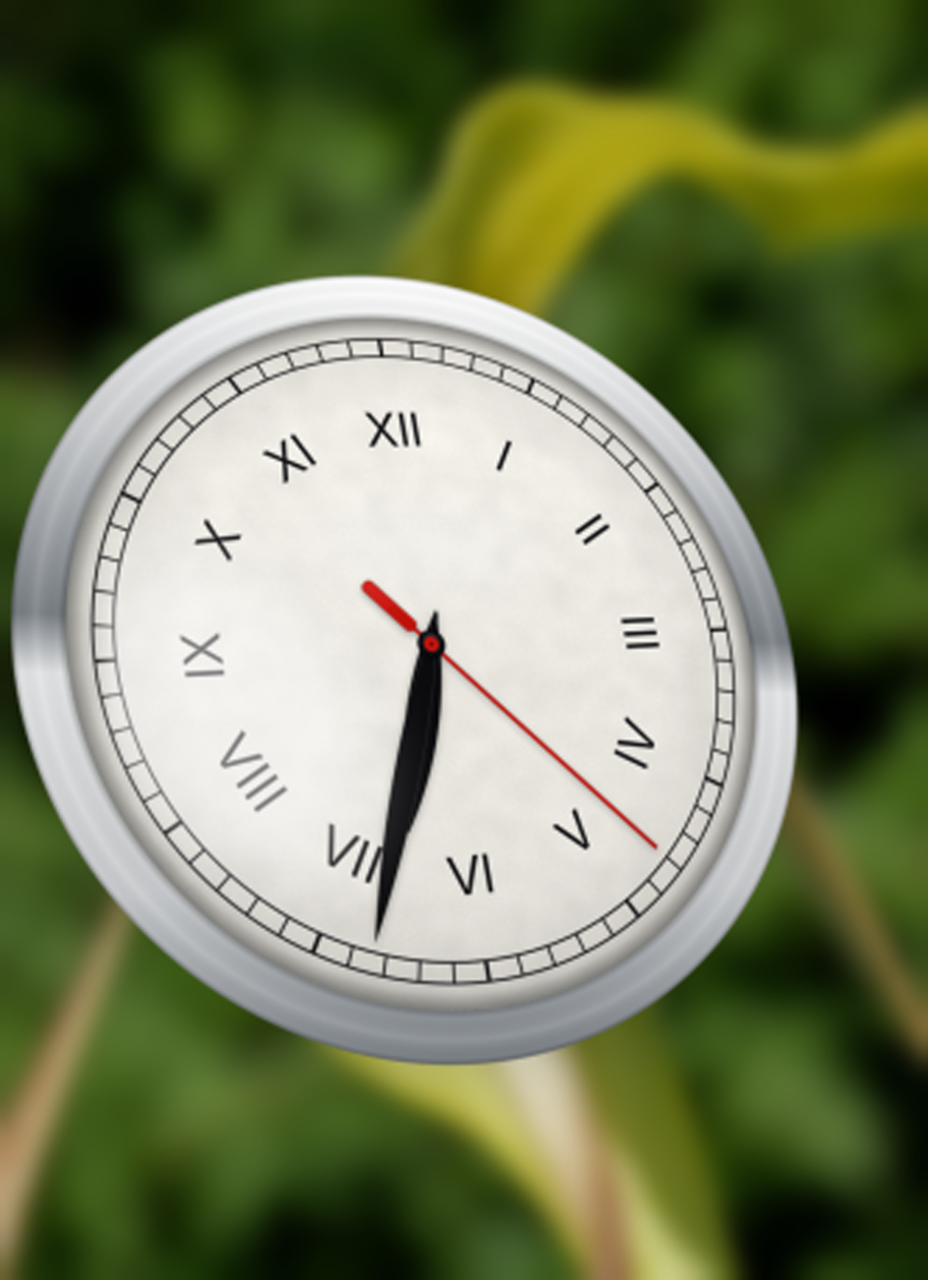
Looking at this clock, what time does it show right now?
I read 6:33:23
